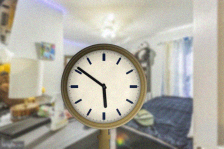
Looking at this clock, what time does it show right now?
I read 5:51
